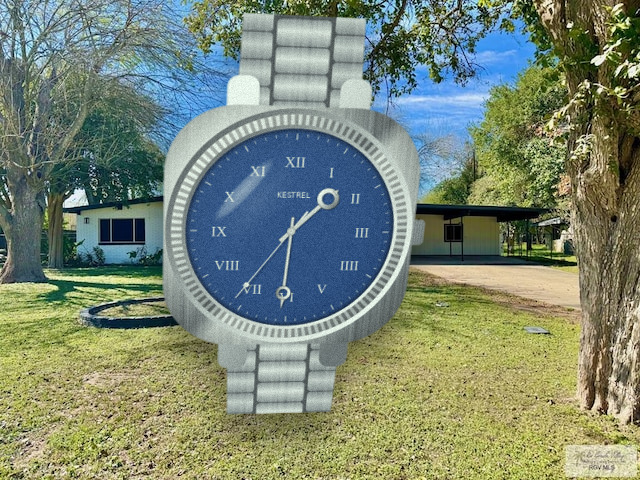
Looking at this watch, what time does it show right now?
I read 1:30:36
